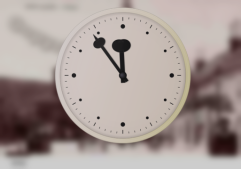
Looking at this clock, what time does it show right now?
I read 11:54
